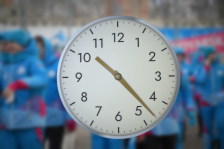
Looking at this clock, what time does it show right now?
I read 10:23
